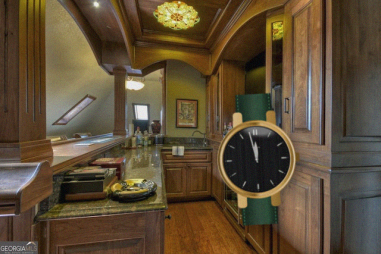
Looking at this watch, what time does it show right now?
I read 11:58
